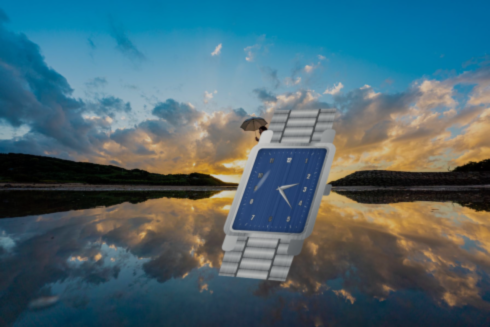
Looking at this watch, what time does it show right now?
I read 2:23
